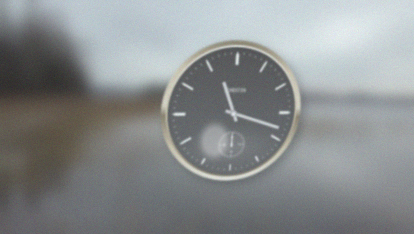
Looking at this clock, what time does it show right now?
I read 11:18
